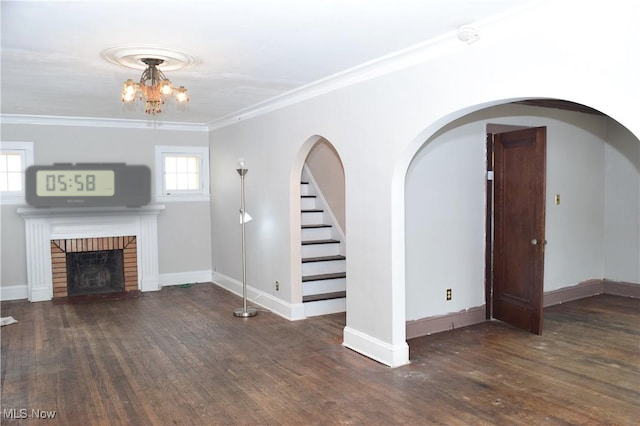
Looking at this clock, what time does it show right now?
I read 5:58
